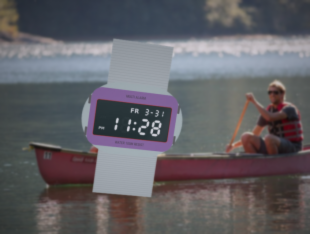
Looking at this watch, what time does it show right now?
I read 11:28
